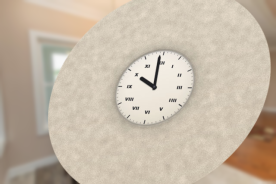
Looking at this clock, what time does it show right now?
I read 9:59
